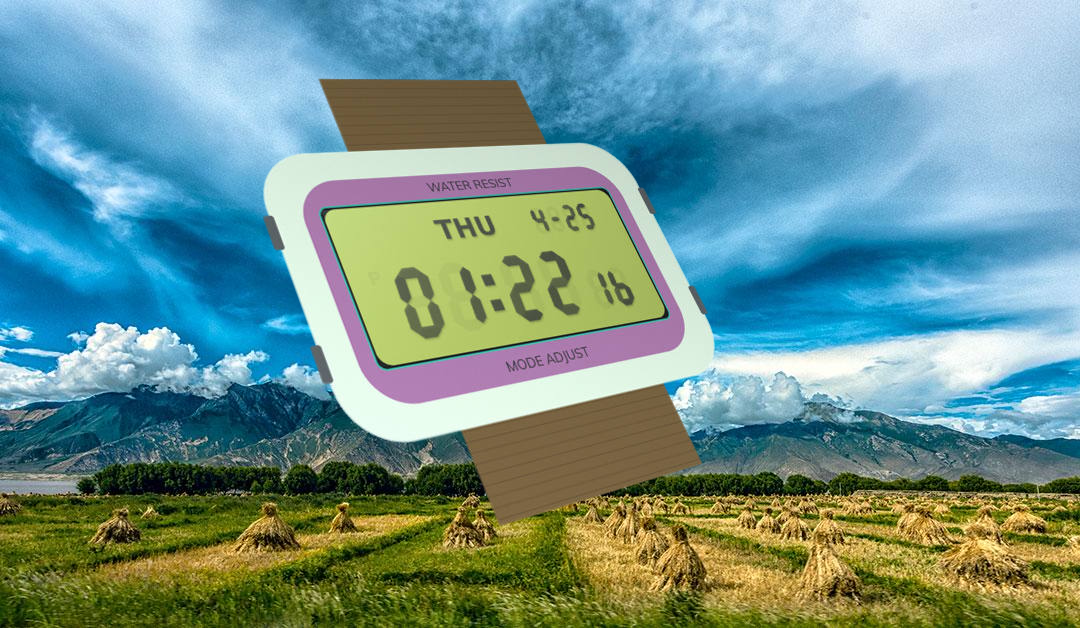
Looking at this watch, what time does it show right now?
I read 1:22:16
